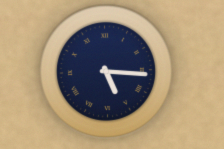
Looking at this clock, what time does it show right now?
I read 5:16
